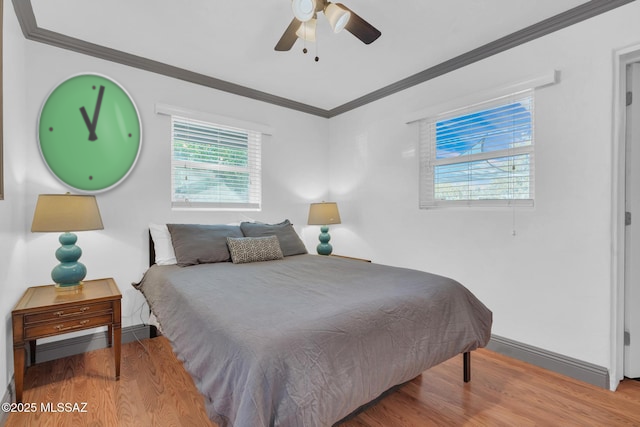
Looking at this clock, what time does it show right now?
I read 11:02
